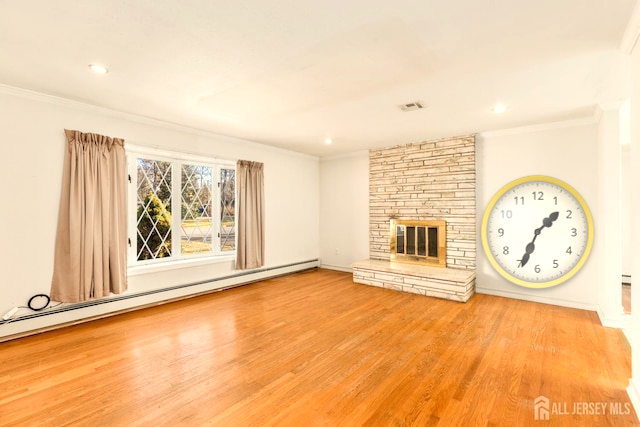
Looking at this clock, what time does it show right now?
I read 1:34
